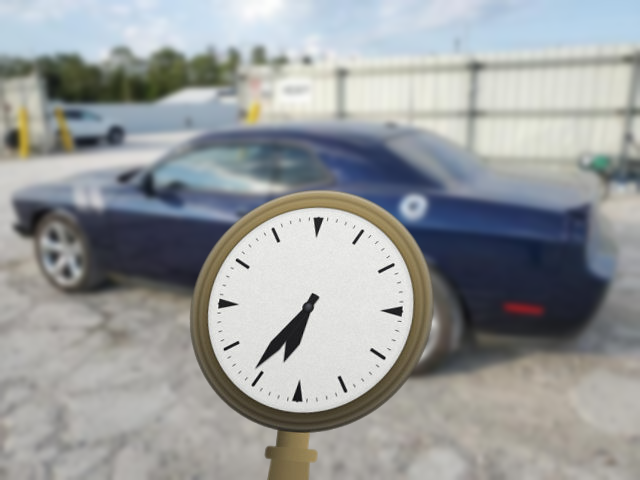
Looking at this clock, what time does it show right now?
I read 6:36
